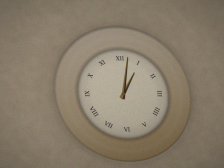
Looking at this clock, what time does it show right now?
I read 1:02
